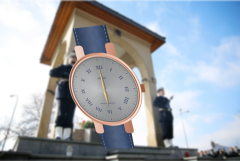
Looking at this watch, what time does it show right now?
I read 6:00
